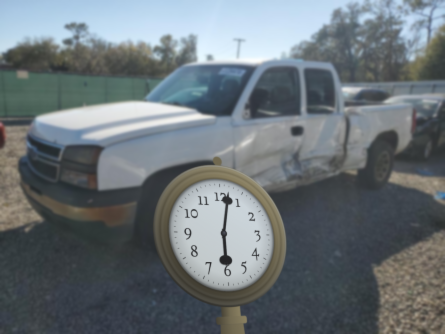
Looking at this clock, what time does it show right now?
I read 6:02
